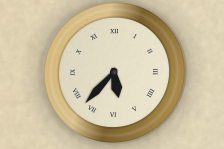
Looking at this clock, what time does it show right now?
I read 5:37
